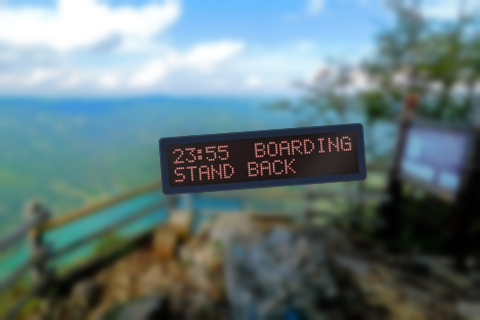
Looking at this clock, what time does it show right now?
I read 23:55
